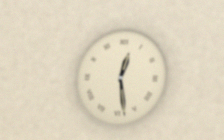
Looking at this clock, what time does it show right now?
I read 12:28
